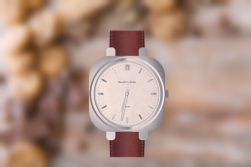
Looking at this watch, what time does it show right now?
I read 6:32
